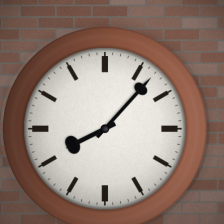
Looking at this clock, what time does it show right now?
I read 8:07
